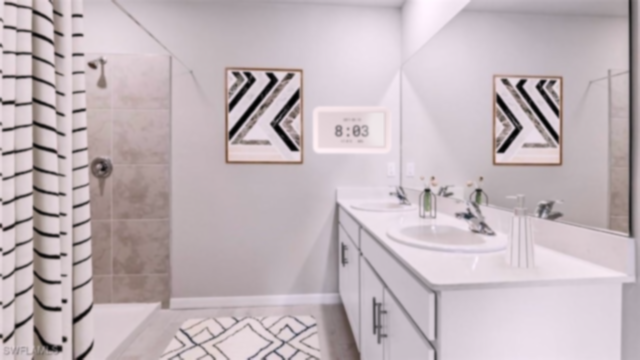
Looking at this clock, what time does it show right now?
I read 8:03
